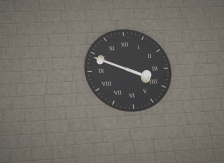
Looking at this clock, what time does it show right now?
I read 3:49
